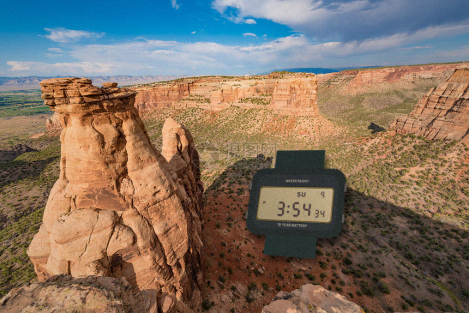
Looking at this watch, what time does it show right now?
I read 3:54:34
